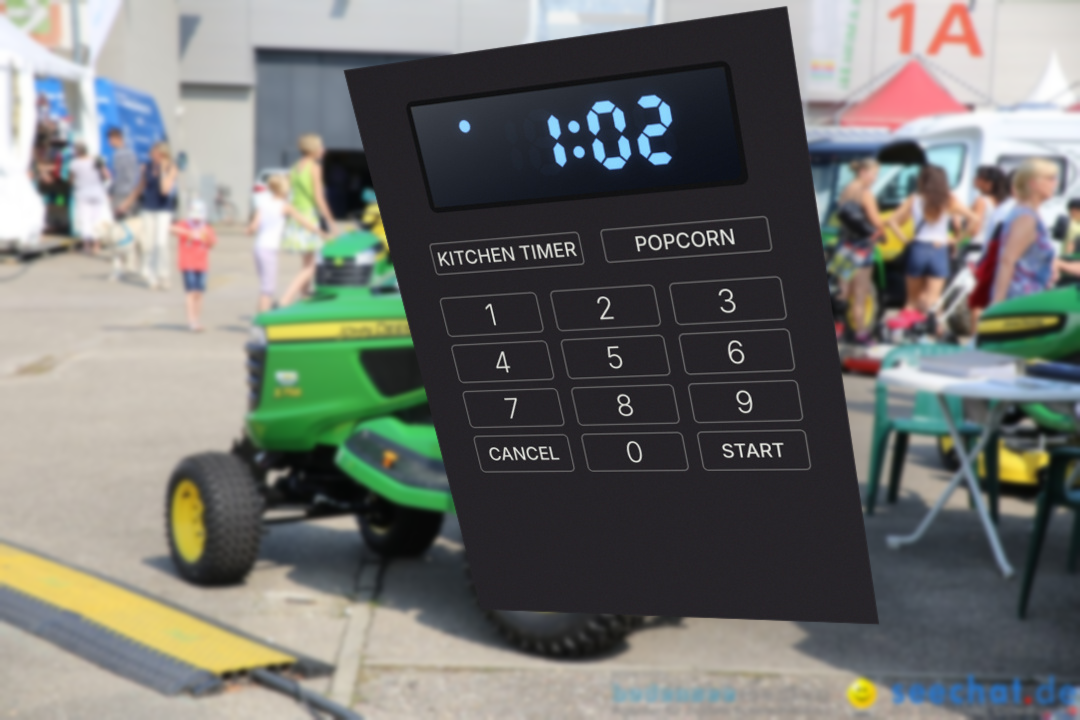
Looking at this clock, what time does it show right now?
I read 1:02
